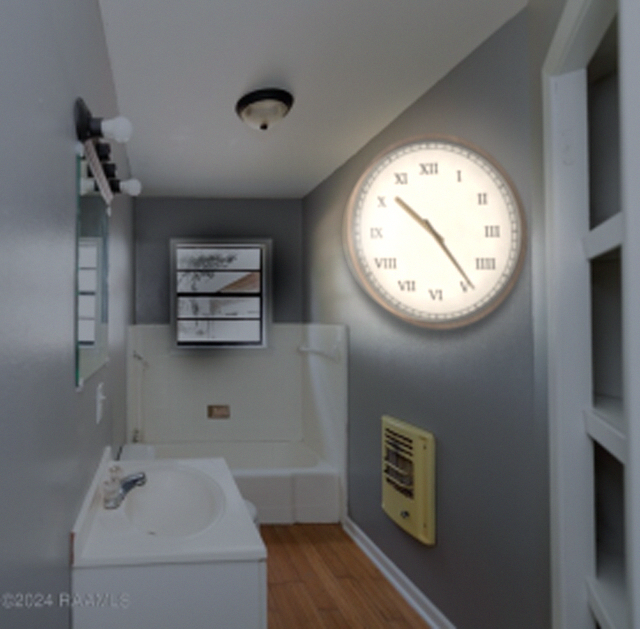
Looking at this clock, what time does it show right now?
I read 10:24
